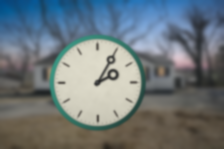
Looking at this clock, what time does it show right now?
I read 2:05
